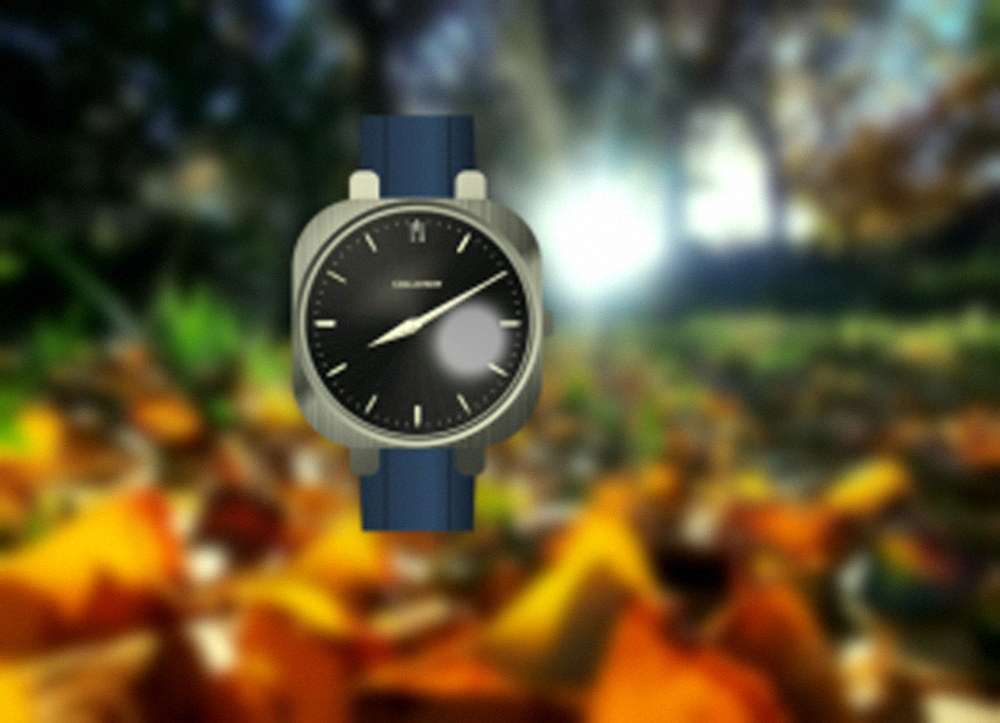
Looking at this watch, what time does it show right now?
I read 8:10
